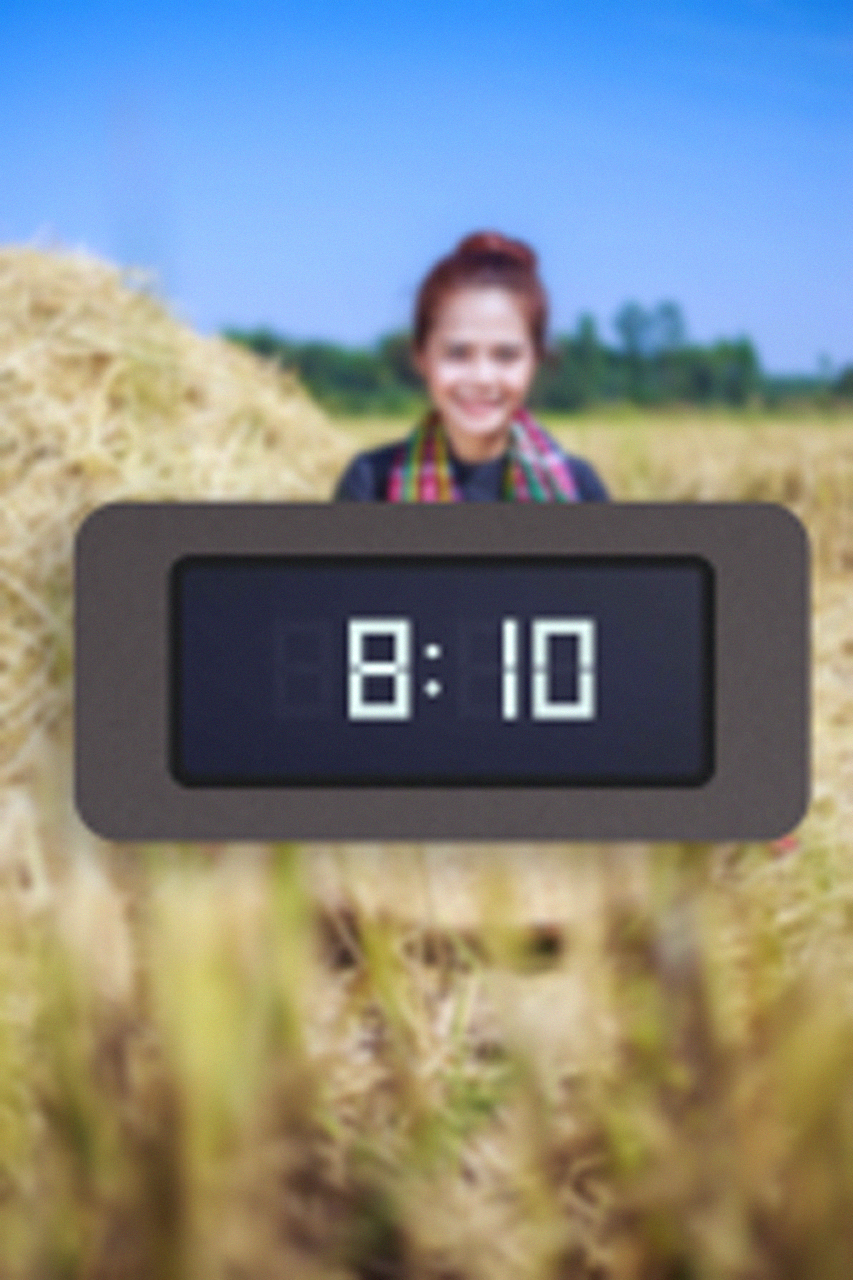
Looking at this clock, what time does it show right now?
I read 8:10
